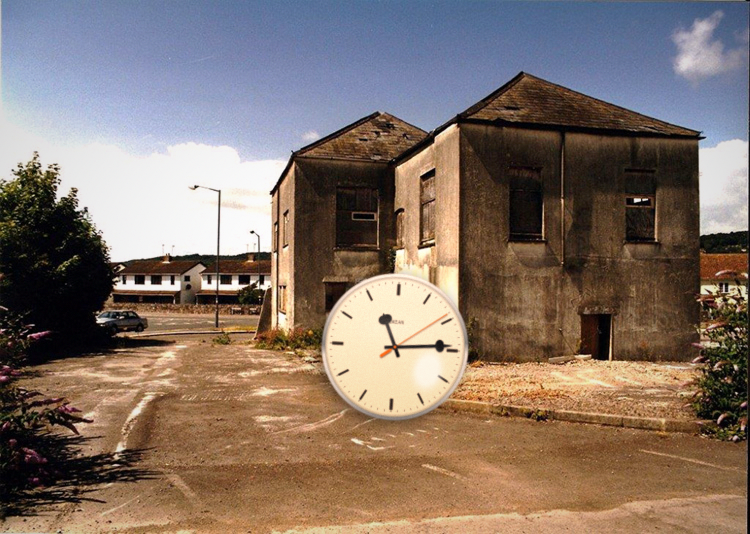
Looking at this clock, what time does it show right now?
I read 11:14:09
